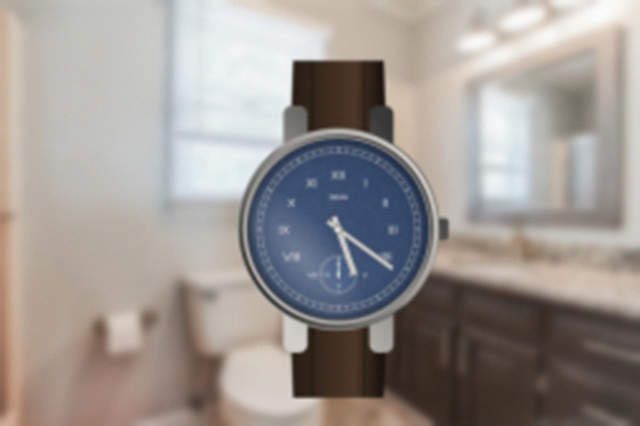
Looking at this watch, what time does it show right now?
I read 5:21
